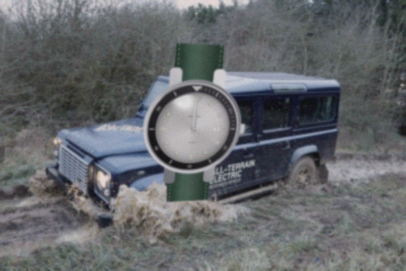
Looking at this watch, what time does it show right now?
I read 12:00
